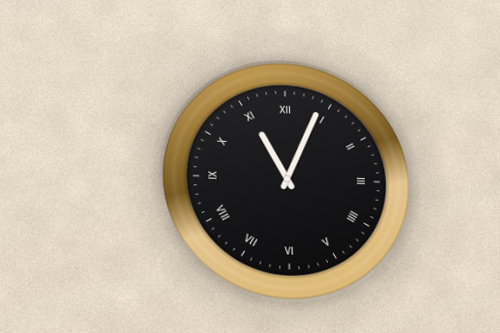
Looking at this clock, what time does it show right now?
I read 11:04
